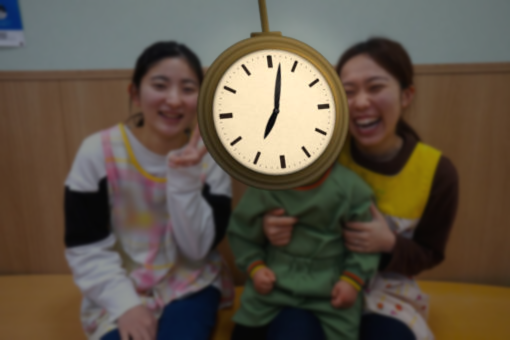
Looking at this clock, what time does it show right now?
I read 7:02
